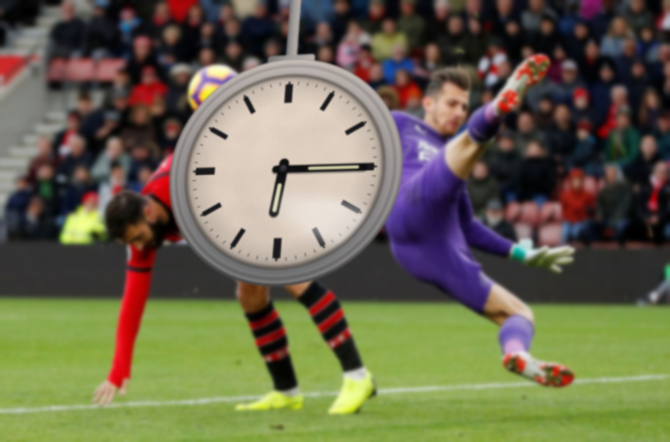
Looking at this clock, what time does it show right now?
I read 6:15
